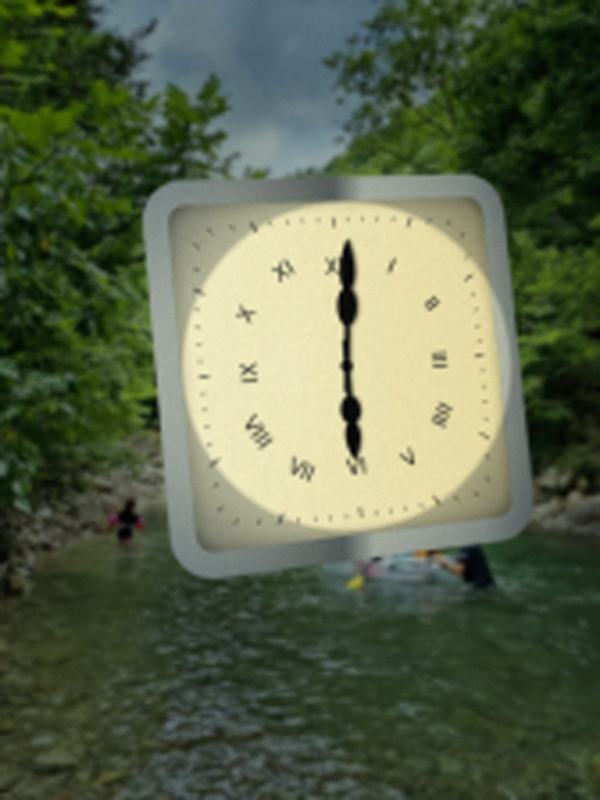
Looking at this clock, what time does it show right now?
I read 6:01
